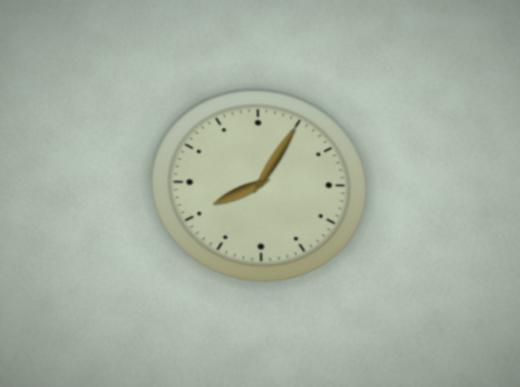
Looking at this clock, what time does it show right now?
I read 8:05
